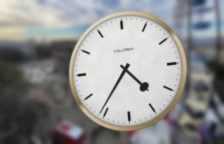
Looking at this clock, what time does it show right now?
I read 4:36
